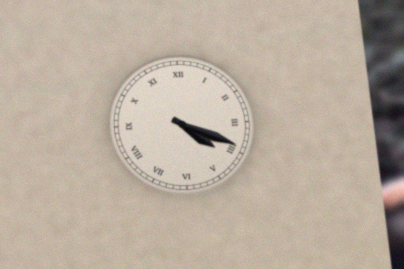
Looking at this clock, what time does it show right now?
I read 4:19
